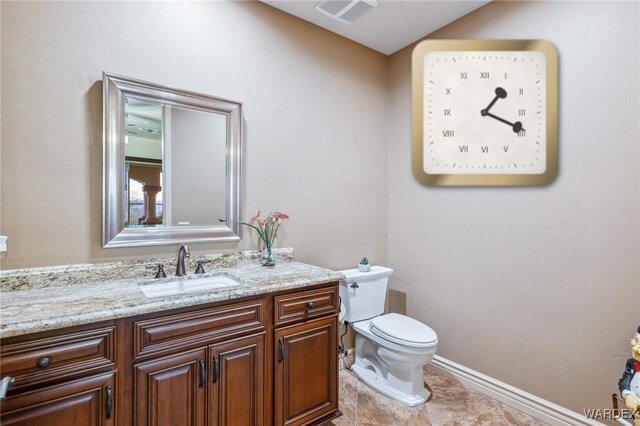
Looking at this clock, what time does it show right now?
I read 1:19
